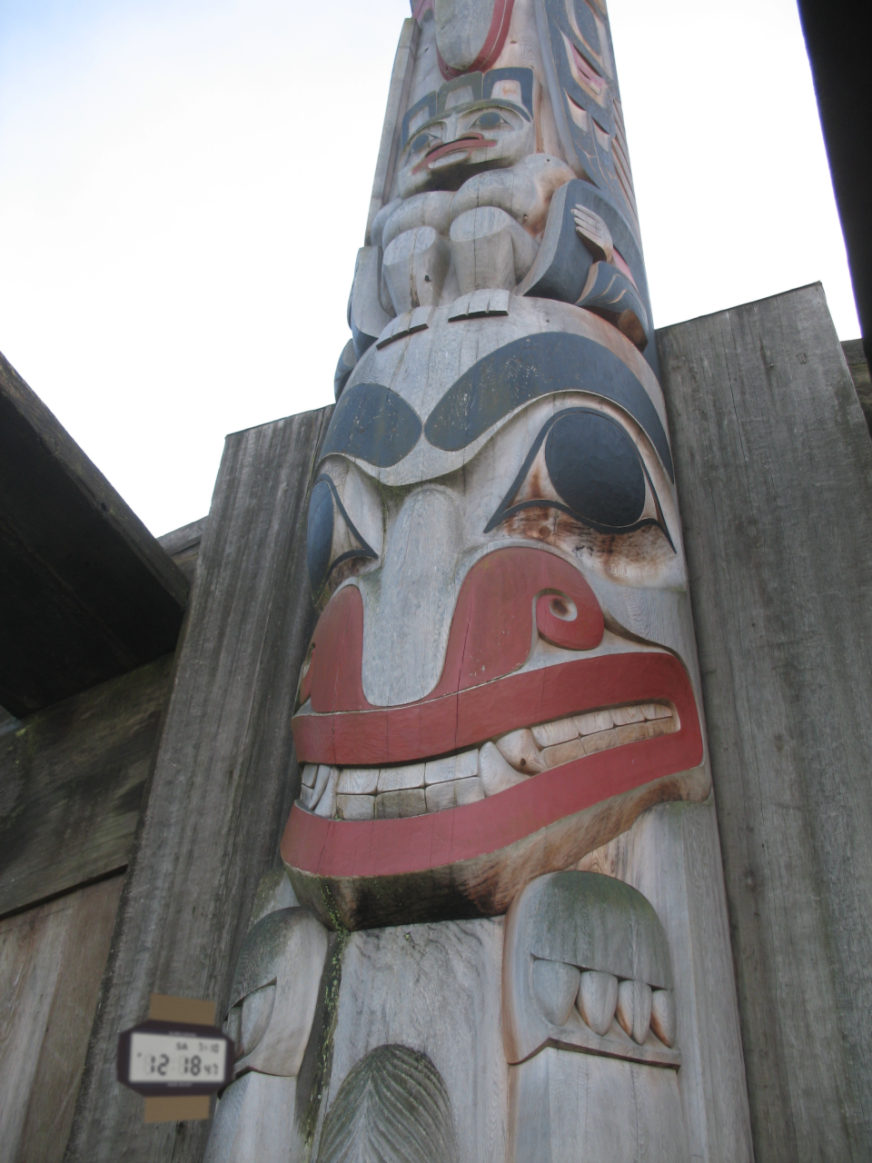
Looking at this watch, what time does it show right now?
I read 12:18
